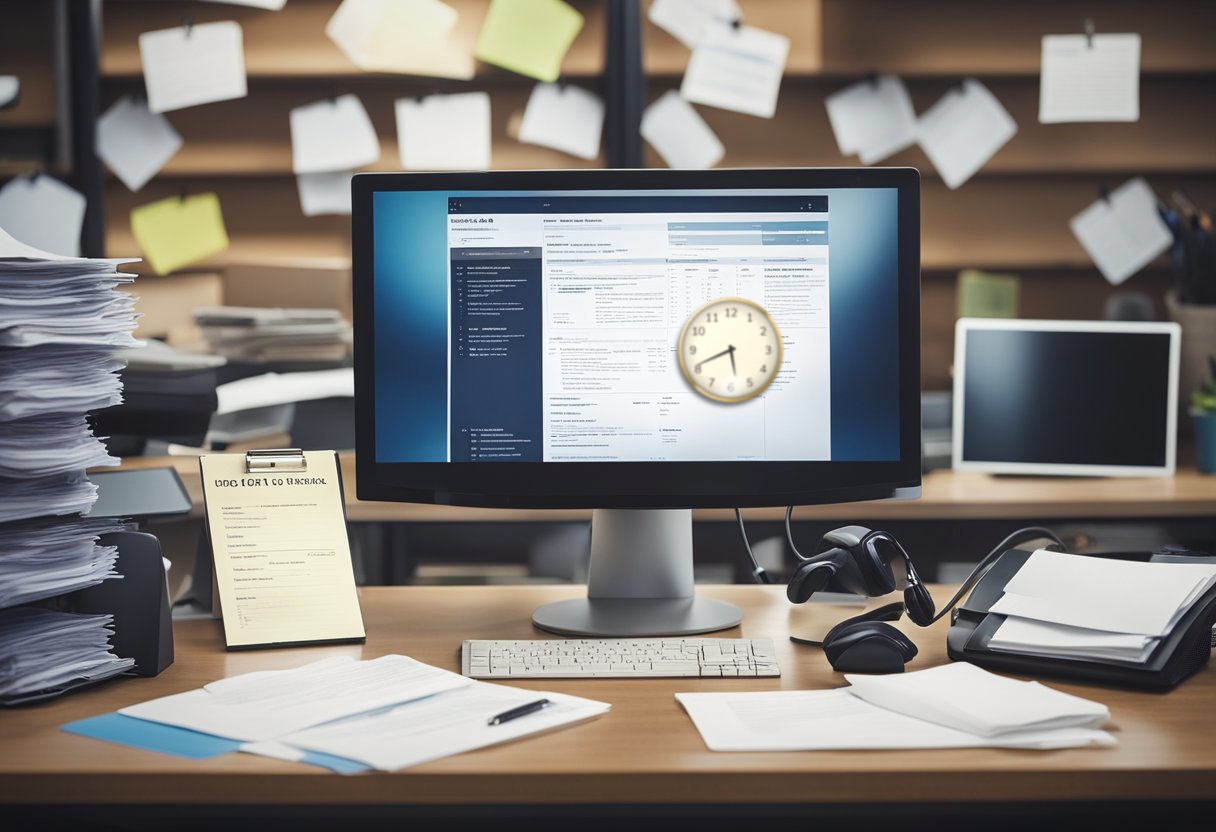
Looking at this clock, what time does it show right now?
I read 5:41
